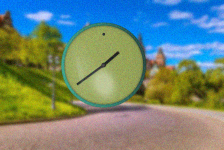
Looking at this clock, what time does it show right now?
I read 1:39
